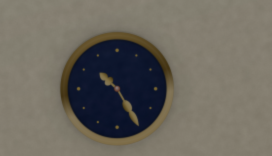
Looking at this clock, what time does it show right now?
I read 10:25
